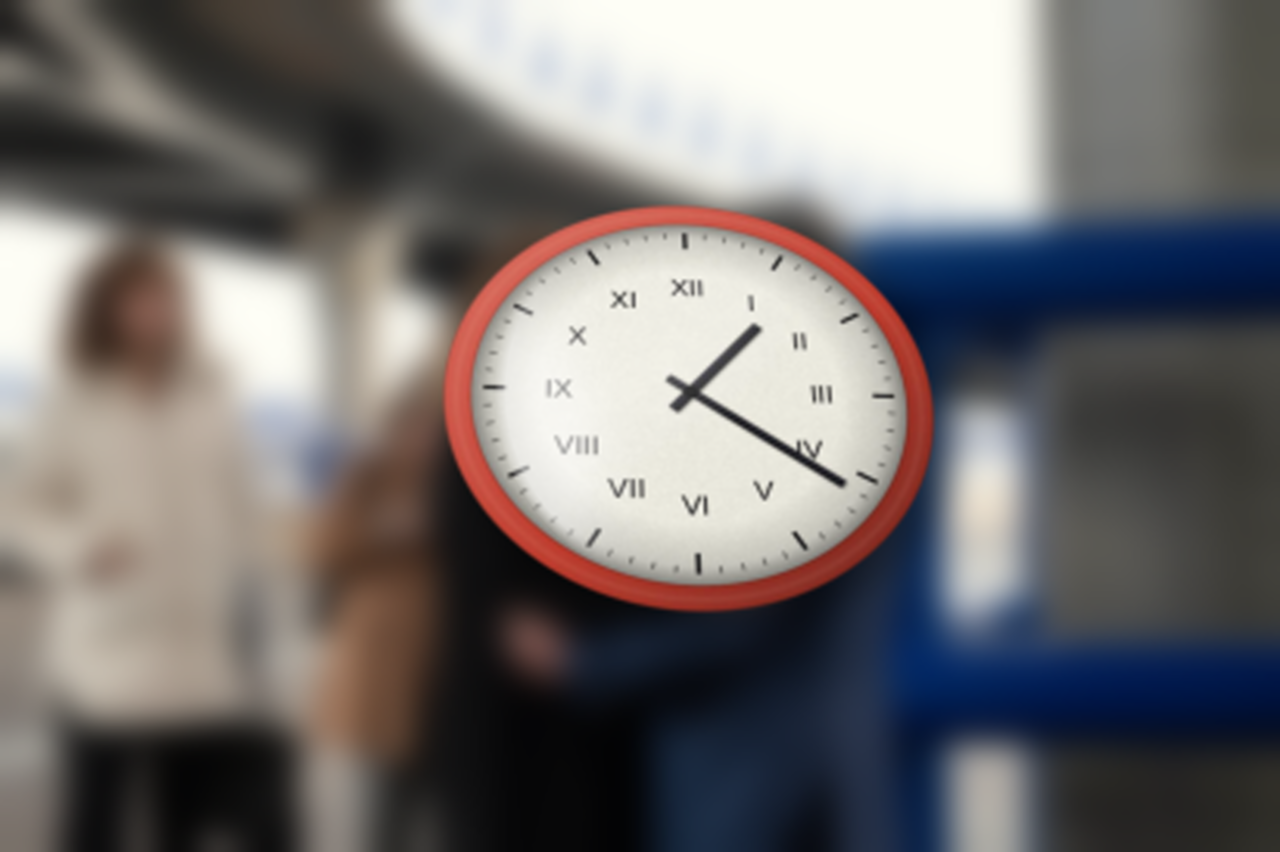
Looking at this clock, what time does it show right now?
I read 1:21
